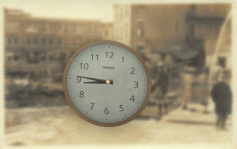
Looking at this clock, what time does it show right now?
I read 8:46
